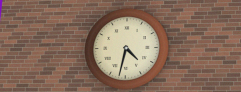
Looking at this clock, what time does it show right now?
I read 4:32
